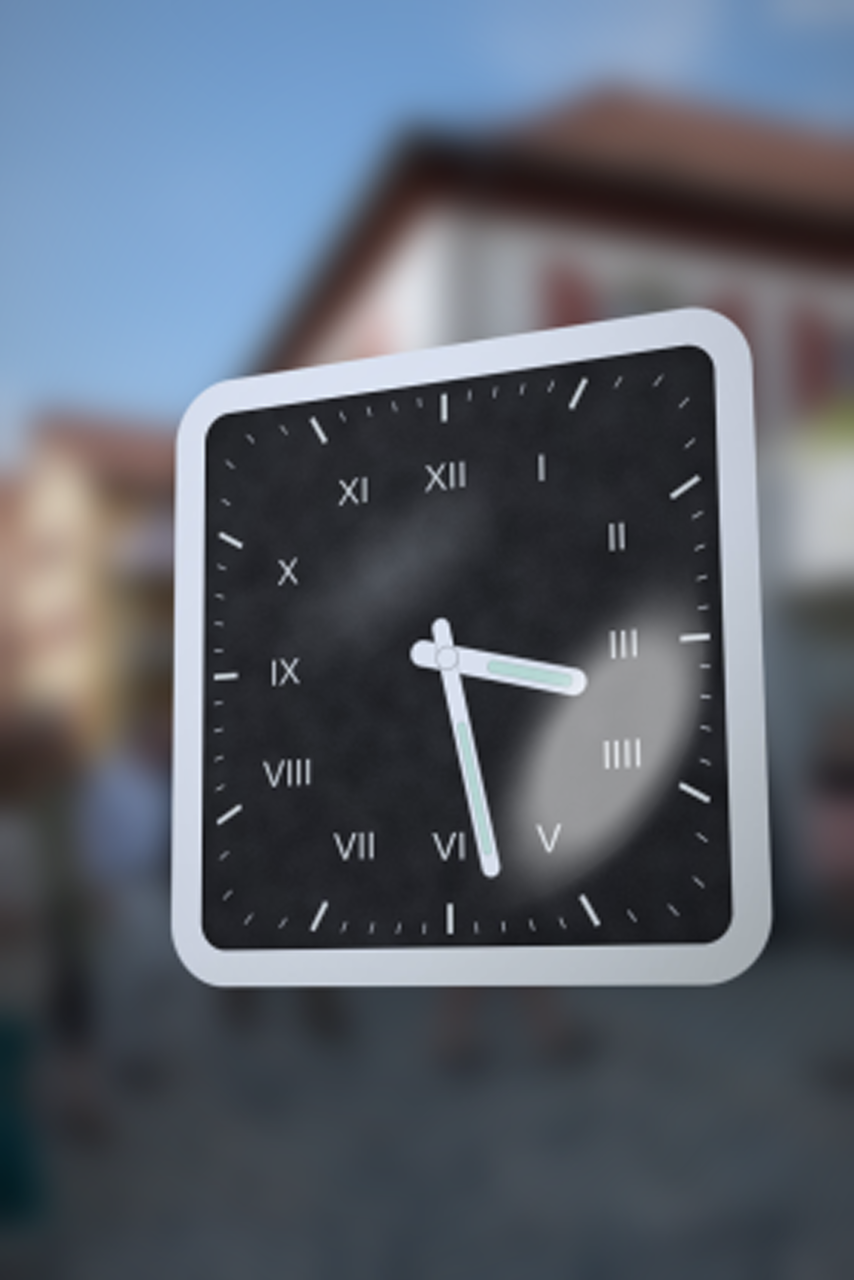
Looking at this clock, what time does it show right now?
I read 3:28
